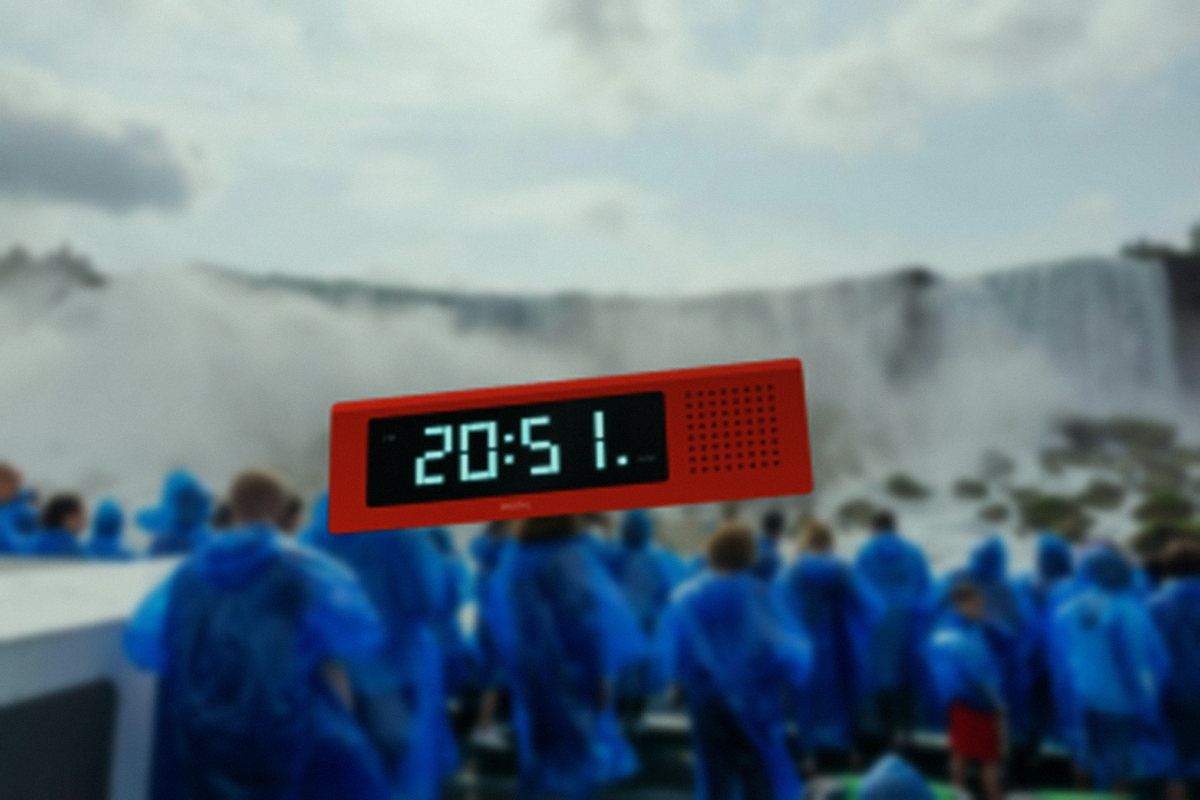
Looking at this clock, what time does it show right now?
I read 20:51
